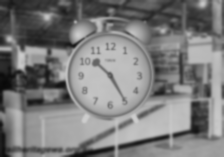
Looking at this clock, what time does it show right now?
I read 10:25
